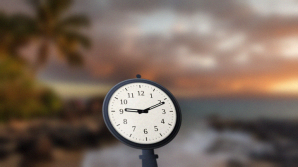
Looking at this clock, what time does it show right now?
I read 9:11
